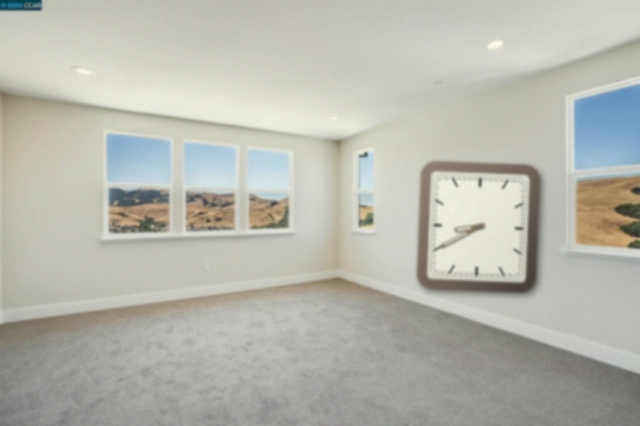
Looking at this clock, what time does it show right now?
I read 8:40
